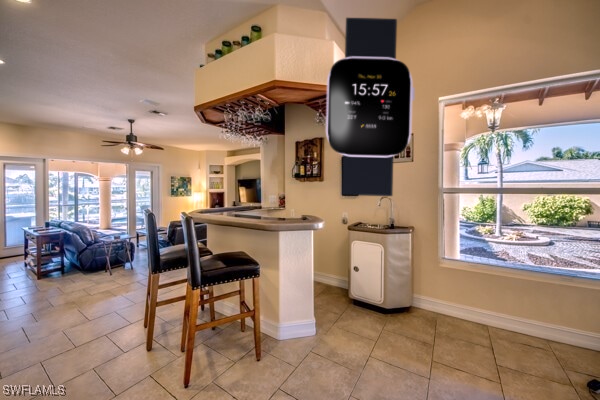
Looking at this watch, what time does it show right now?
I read 15:57
